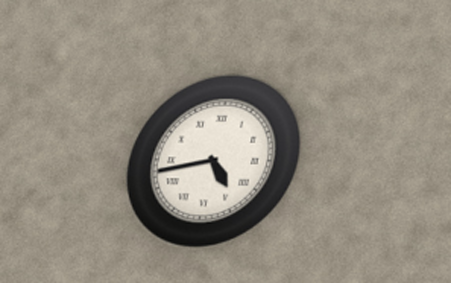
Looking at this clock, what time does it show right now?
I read 4:43
